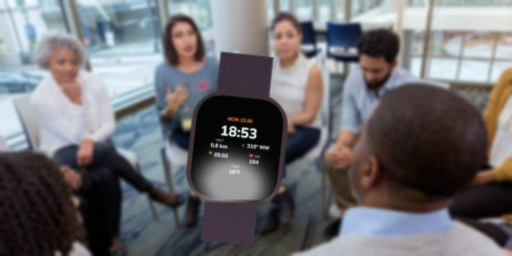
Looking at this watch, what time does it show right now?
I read 18:53
